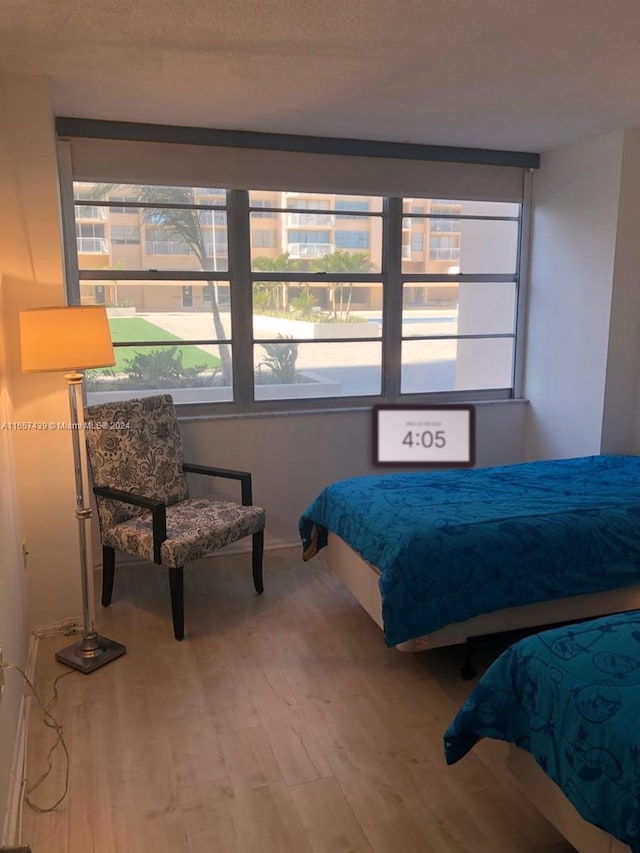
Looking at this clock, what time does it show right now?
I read 4:05
